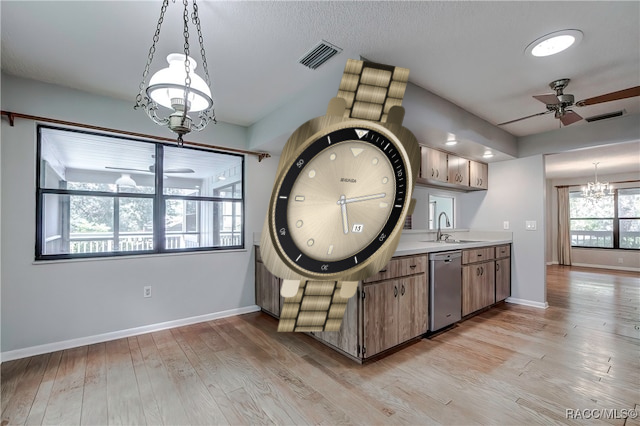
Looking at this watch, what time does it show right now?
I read 5:13
